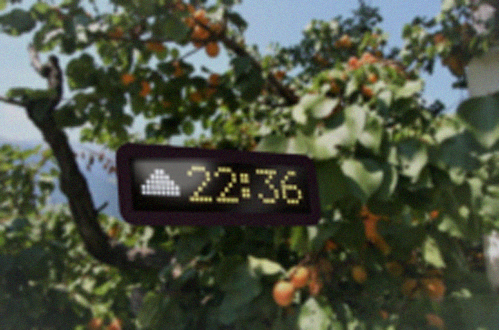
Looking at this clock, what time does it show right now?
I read 22:36
